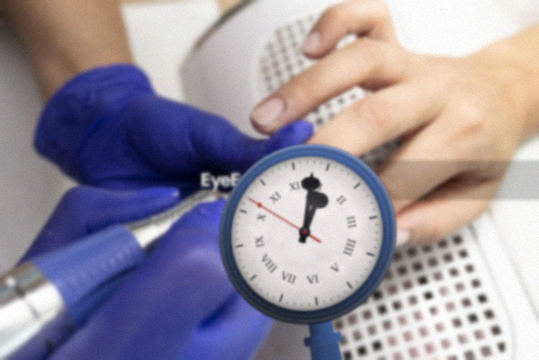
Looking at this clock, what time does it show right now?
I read 1:02:52
